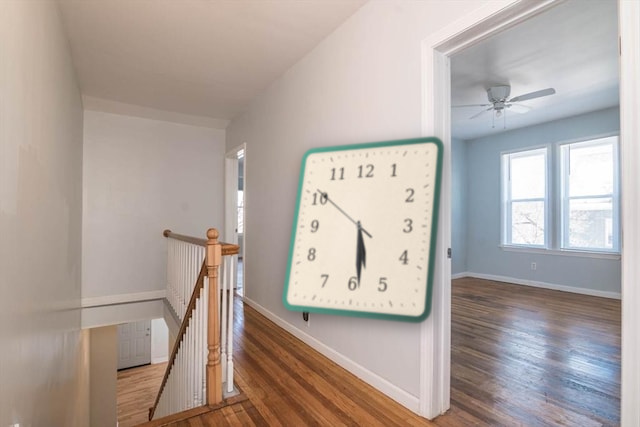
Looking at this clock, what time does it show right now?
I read 5:28:51
